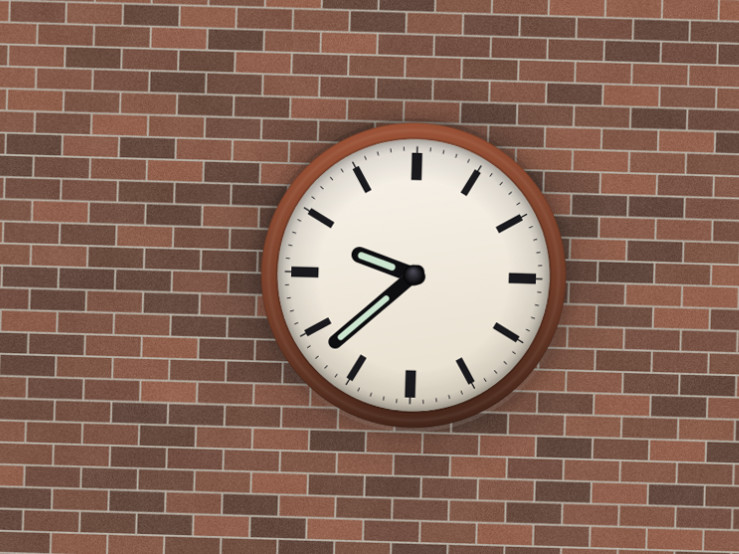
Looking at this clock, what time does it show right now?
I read 9:38
